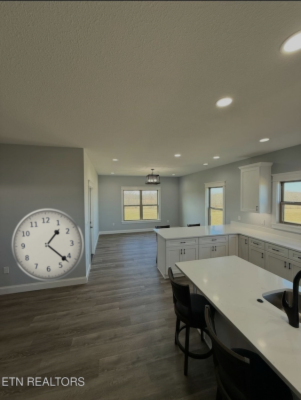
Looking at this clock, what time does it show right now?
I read 1:22
